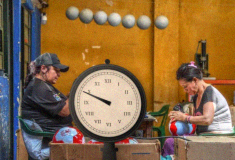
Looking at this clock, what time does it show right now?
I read 9:49
